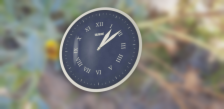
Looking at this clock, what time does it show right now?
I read 1:09
